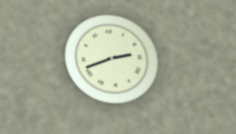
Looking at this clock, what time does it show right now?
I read 2:42
